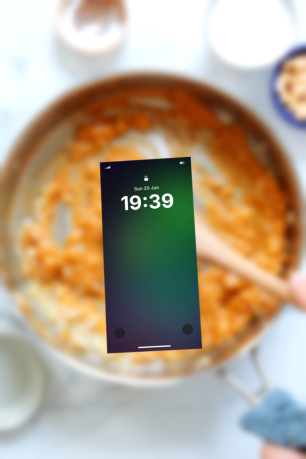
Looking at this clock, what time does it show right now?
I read 19:39
